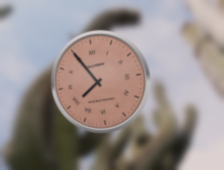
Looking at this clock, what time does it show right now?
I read 7:55
